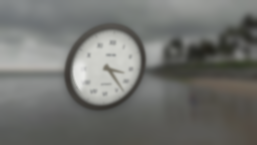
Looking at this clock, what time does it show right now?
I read 3:23
